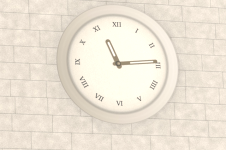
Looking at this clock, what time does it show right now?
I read 11:14
